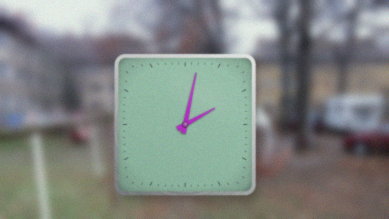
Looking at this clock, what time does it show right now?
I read 2:02
